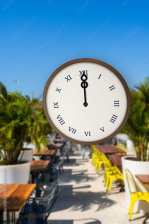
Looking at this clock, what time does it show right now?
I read 12:00
